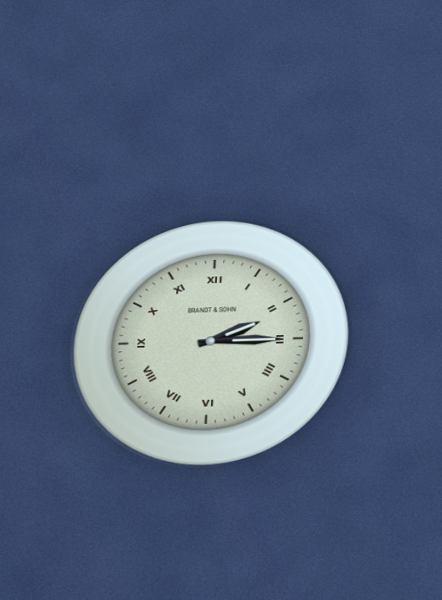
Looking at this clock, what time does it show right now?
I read 2:15
